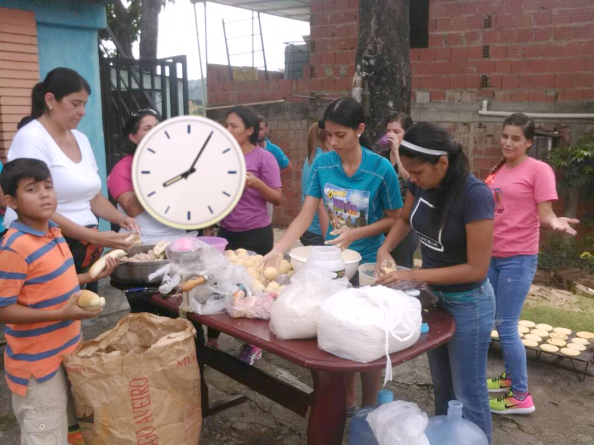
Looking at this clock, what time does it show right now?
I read 8:05
